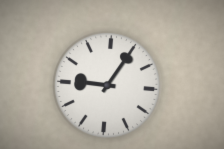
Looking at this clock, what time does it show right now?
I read 9:05
